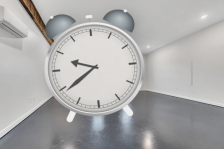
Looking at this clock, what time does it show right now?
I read 9:39
